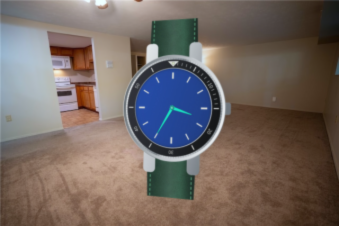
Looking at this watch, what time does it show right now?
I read 3:35
